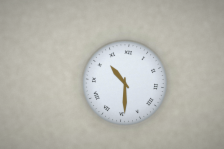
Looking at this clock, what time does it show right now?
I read 10:29
